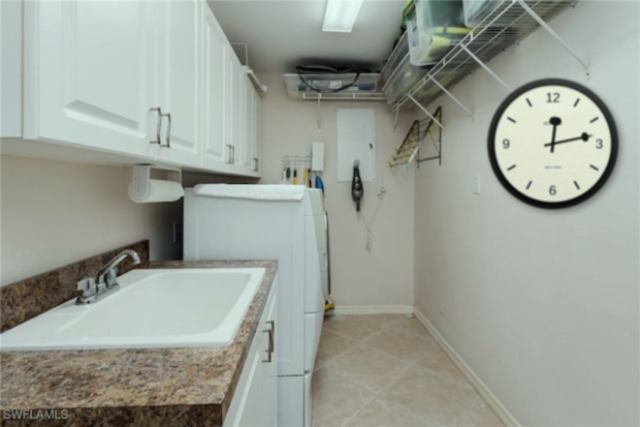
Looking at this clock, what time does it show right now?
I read 12:13
